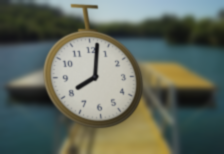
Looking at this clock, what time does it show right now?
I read 8:02
